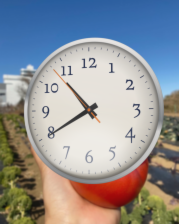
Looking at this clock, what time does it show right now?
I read 10:39:53
